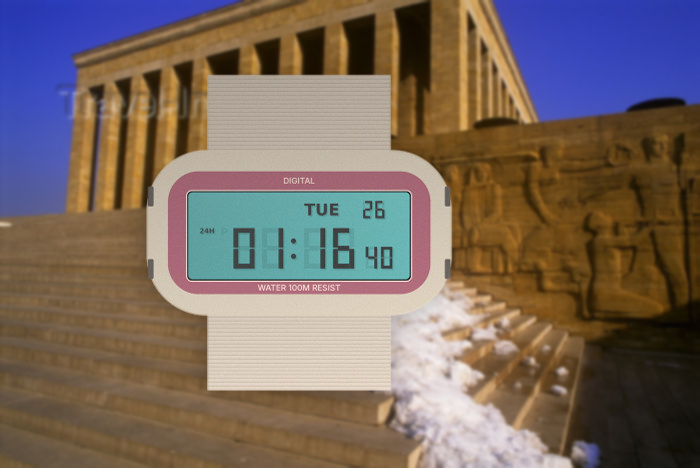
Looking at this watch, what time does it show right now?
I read 1:16:40
